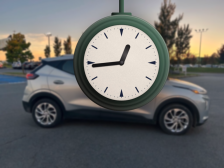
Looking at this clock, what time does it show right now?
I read 12:44
